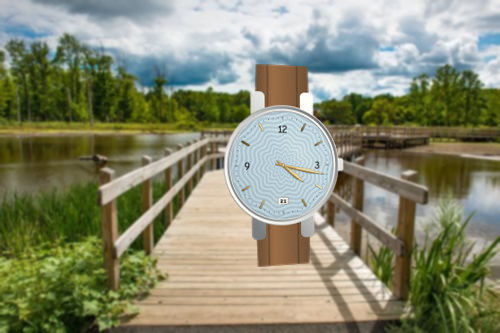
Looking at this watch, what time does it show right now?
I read 4:17
